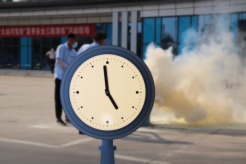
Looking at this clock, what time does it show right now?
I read 4:59
